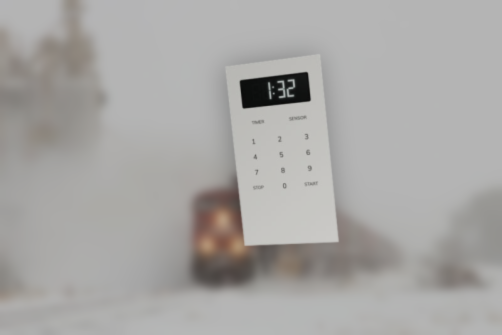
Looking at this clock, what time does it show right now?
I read 1:32
